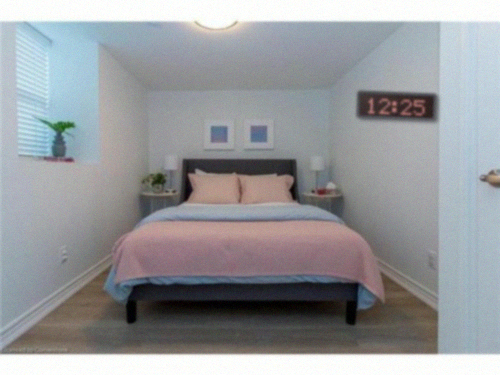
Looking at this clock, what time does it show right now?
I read 12:25
